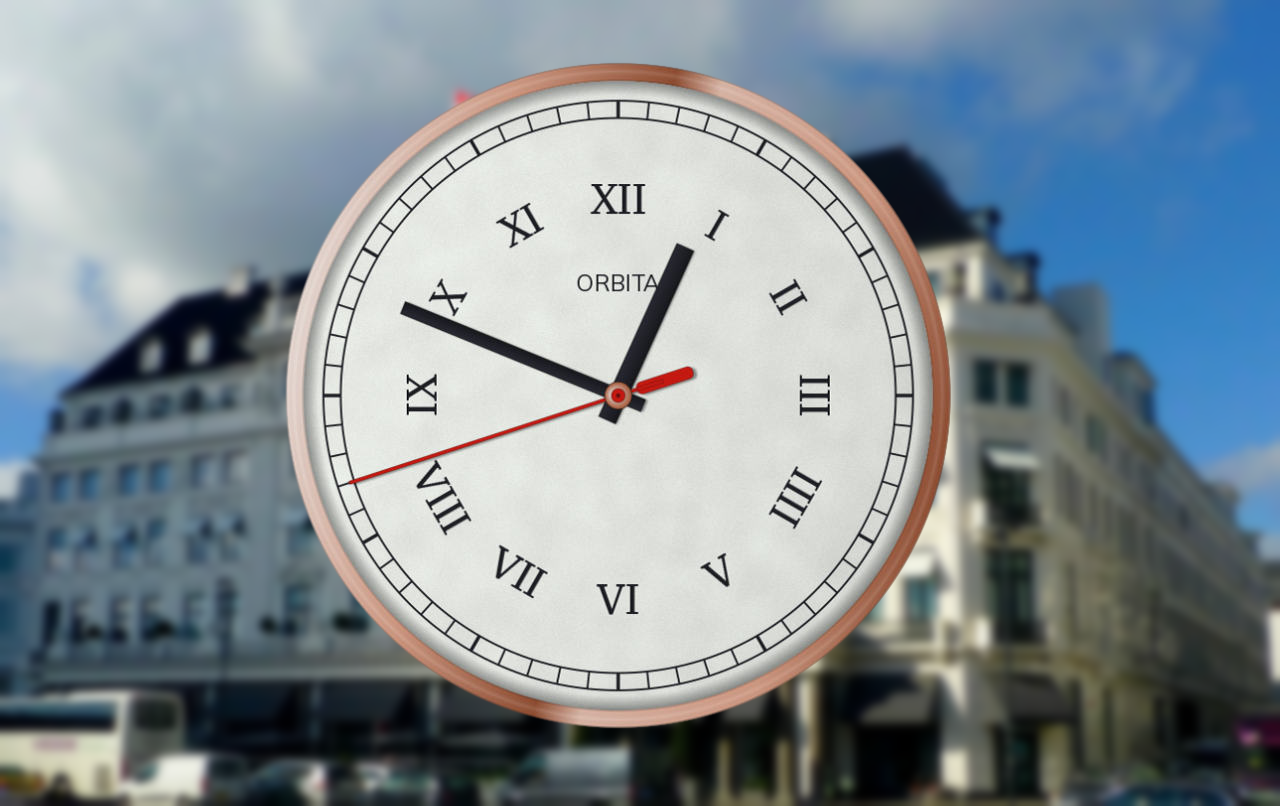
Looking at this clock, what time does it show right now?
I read 12:48:42
